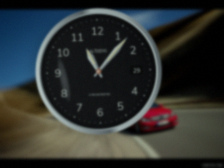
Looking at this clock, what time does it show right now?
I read 11:07
